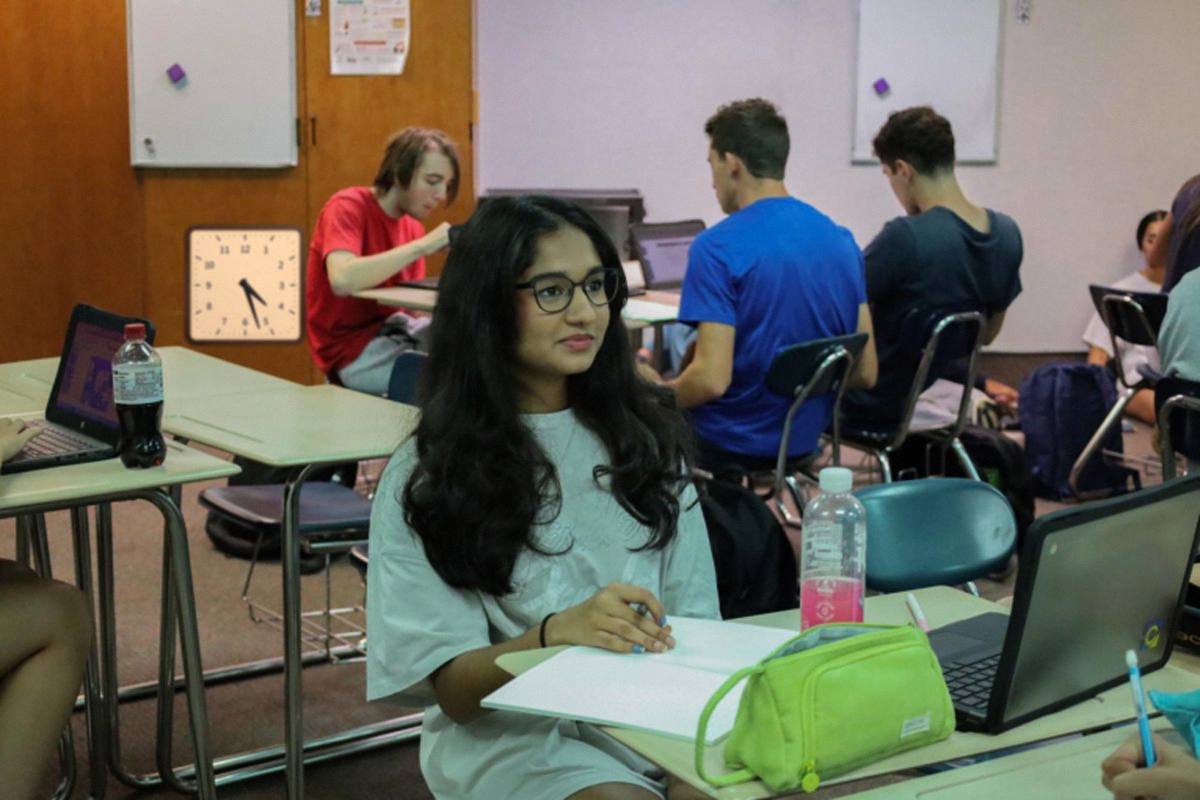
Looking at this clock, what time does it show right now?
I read 4:27
